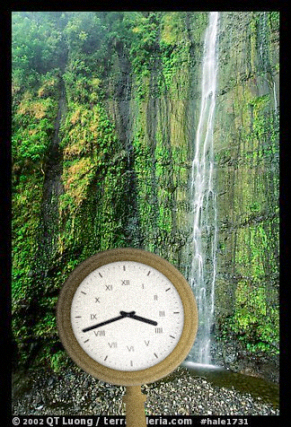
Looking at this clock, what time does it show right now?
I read 3:42
